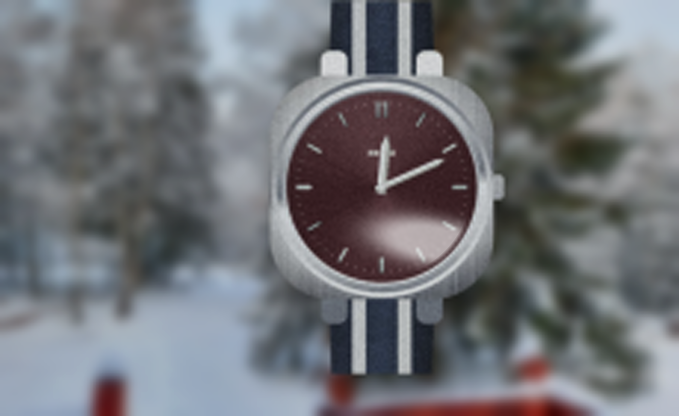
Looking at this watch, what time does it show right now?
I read 12:11
